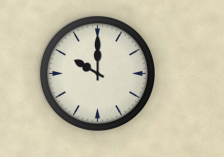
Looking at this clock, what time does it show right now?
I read 10:00
